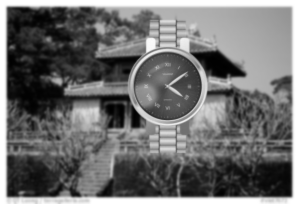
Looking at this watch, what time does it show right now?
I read 4:09
